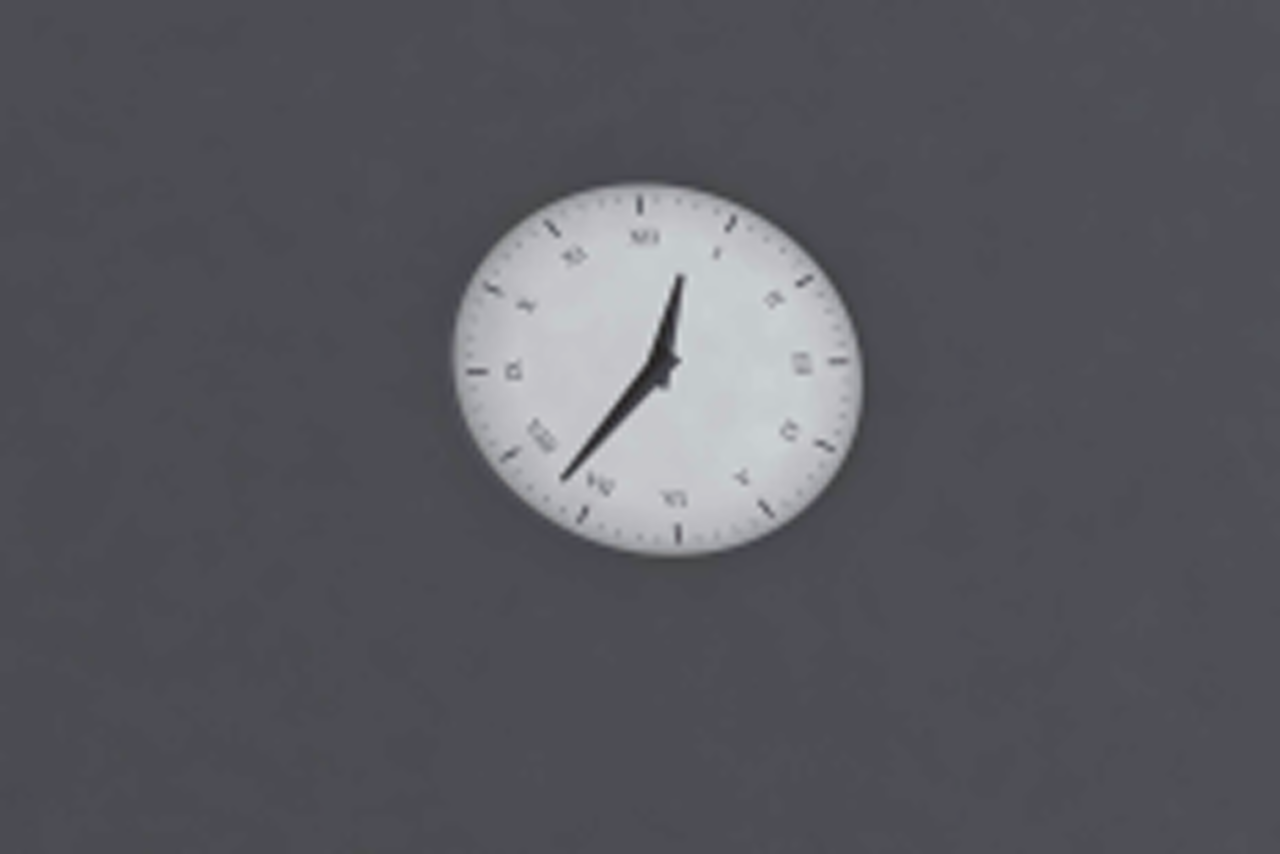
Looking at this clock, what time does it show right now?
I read 12:37
